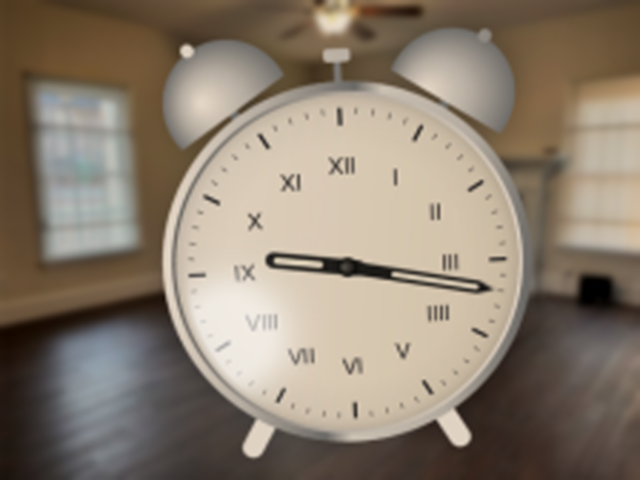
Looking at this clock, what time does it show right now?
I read 9:17
